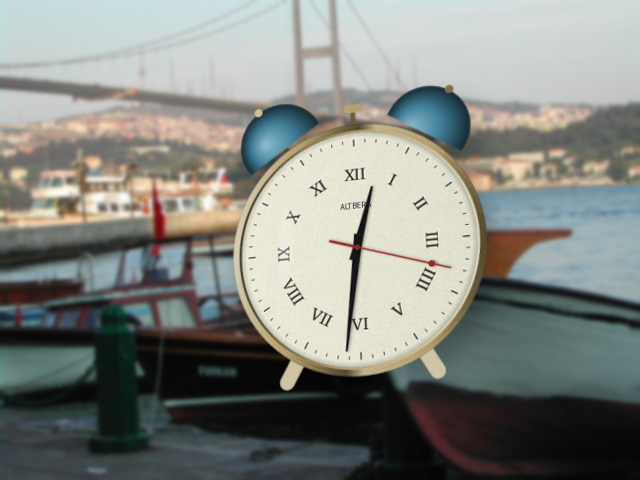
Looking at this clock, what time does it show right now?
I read 12:31:18
